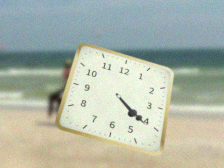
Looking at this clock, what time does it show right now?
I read 4:21
